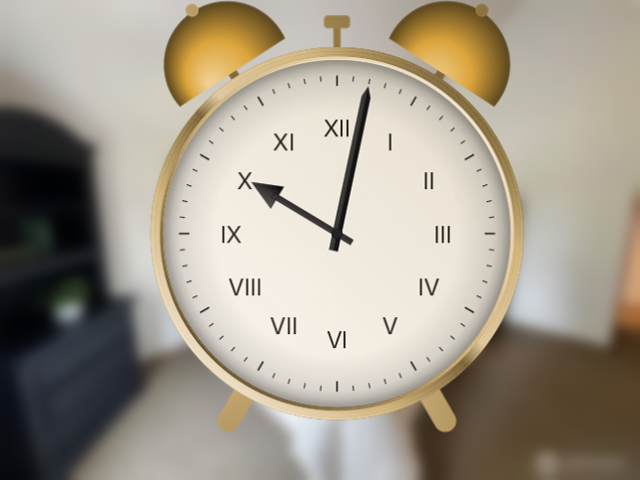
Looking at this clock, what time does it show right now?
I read 10:02
